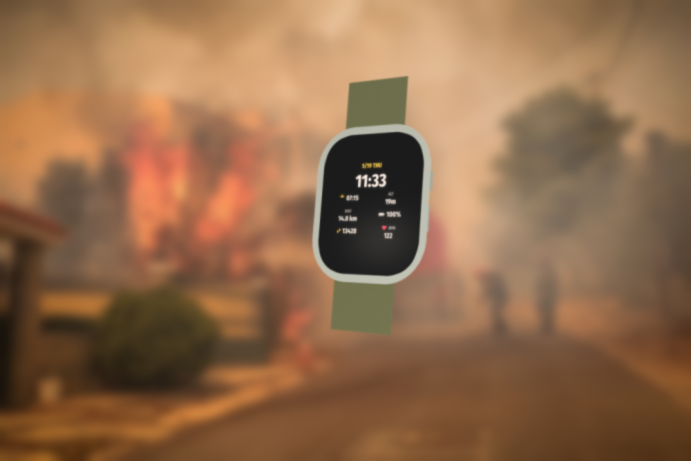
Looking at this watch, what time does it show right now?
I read 11:33
